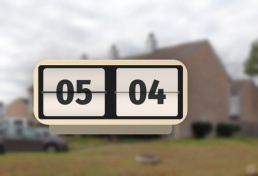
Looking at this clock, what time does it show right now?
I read 5:04
